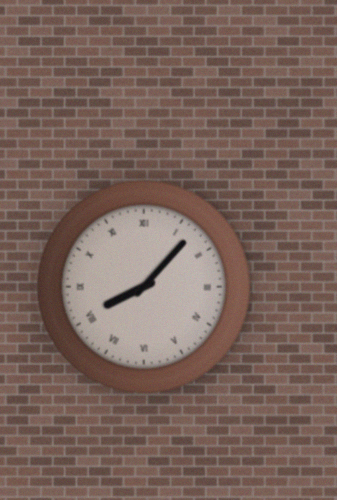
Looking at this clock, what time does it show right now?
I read 8:07
